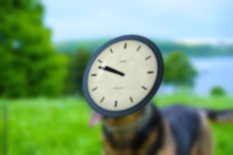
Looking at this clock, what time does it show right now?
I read 9:48
